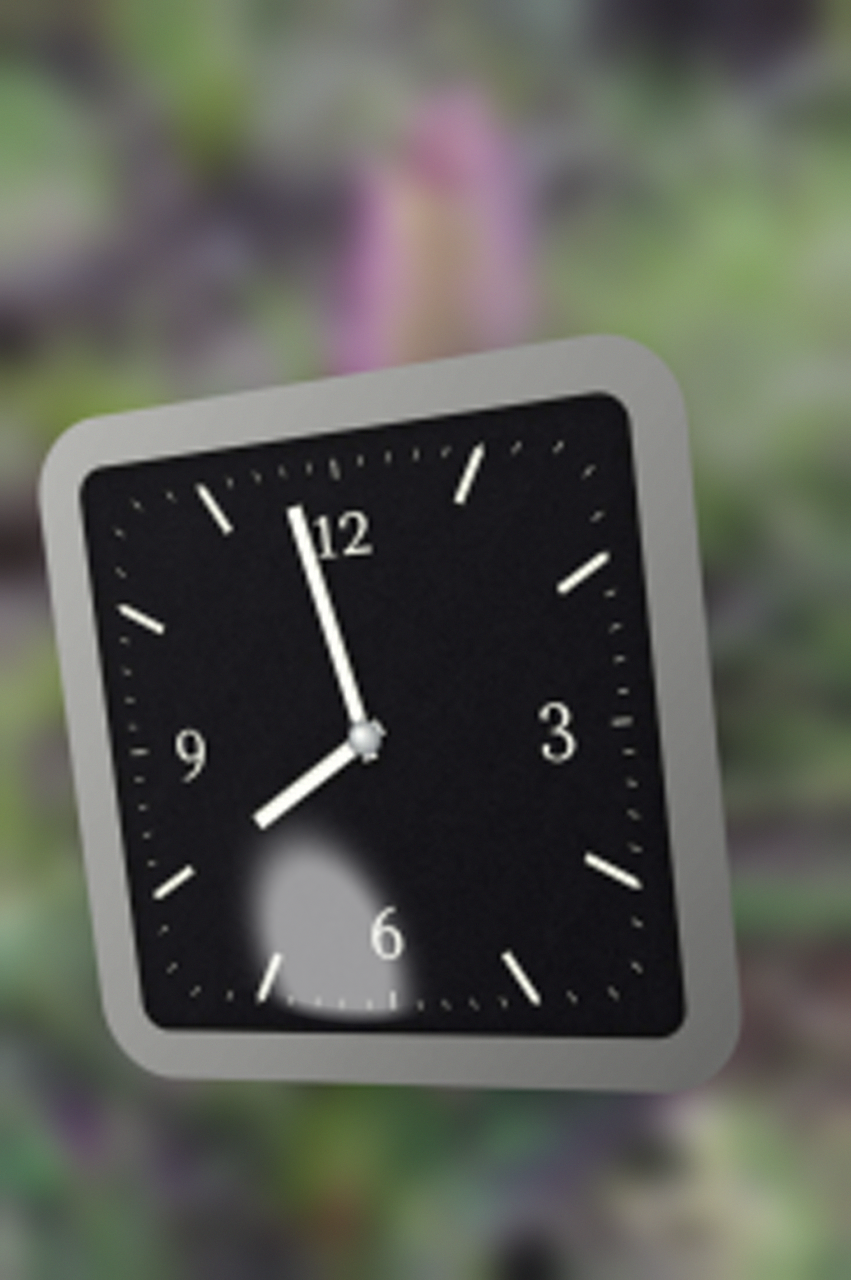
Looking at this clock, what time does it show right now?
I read 7:58
